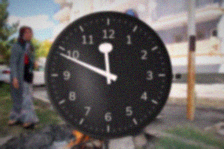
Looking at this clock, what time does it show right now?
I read 11:49
